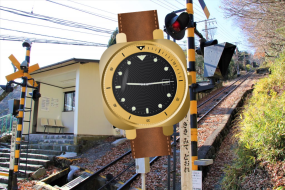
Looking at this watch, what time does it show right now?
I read 9:15
